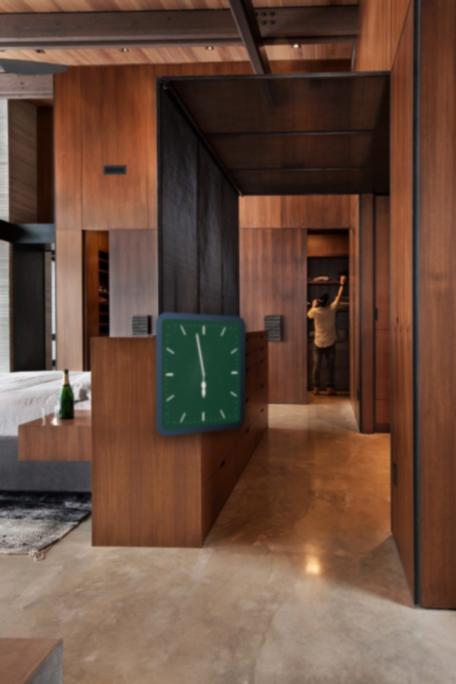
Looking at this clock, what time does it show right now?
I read 5:58
